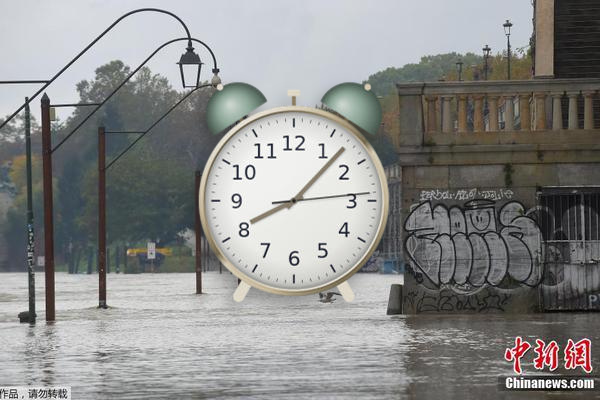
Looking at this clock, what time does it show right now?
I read 8:07:14
